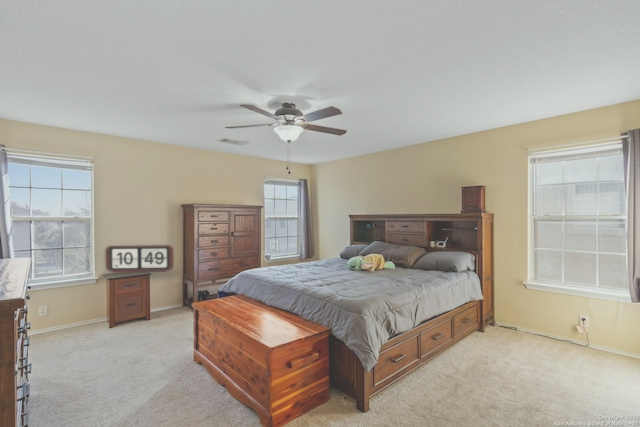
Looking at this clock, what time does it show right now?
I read 10:49
